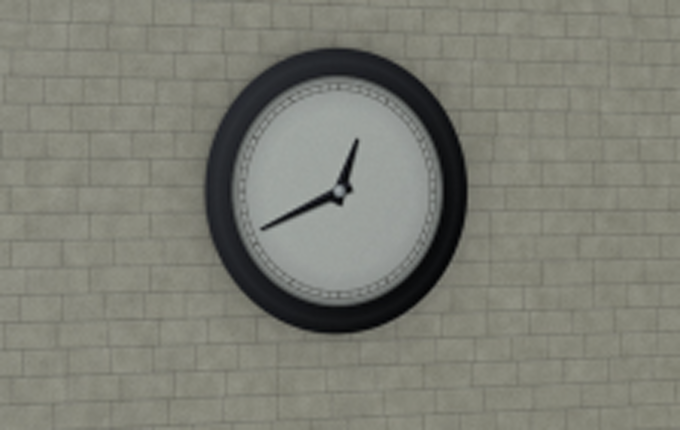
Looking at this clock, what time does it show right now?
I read 12:41
